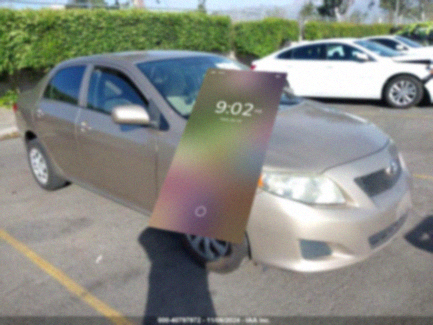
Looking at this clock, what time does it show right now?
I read 9:02
